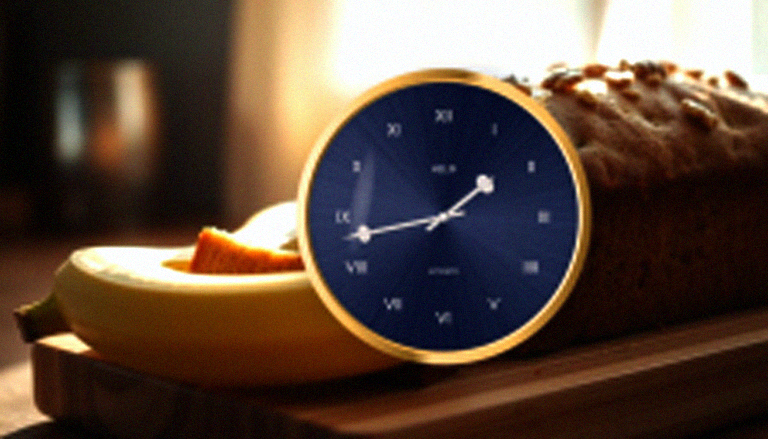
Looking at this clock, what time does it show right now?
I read 1:43
